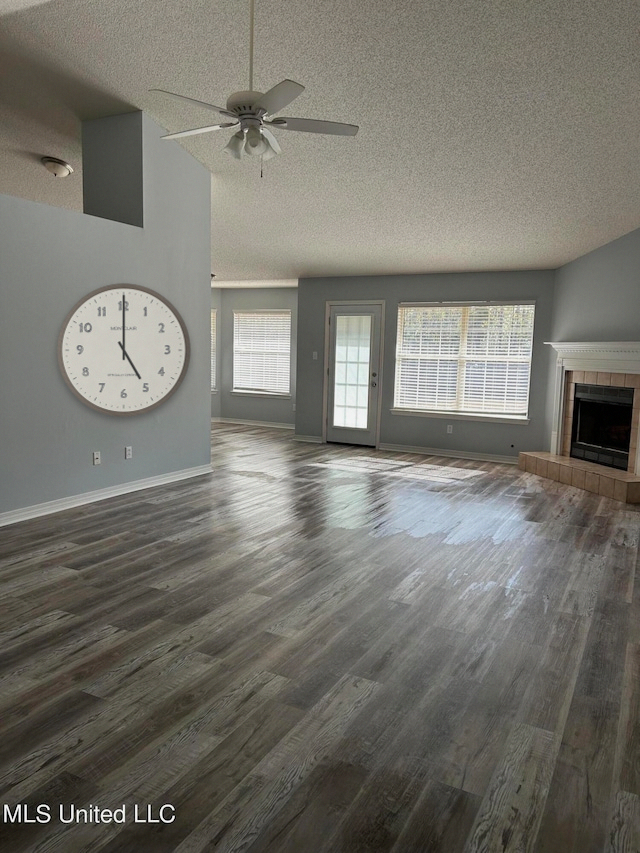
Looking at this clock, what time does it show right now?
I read 5:00
